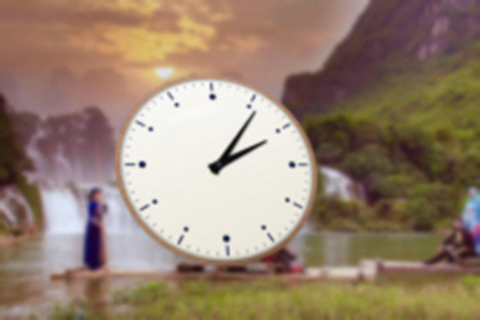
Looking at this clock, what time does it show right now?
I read 2:06
